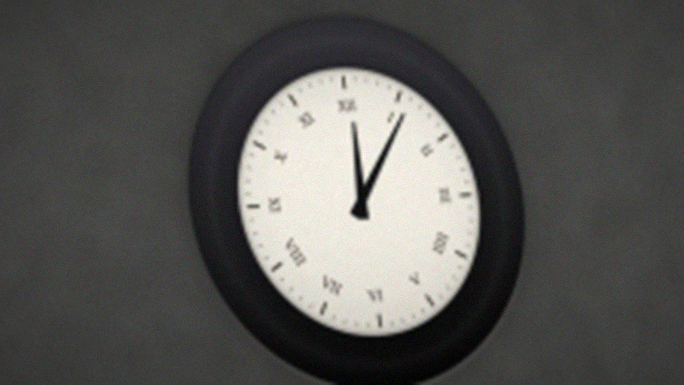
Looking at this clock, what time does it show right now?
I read 12:06
